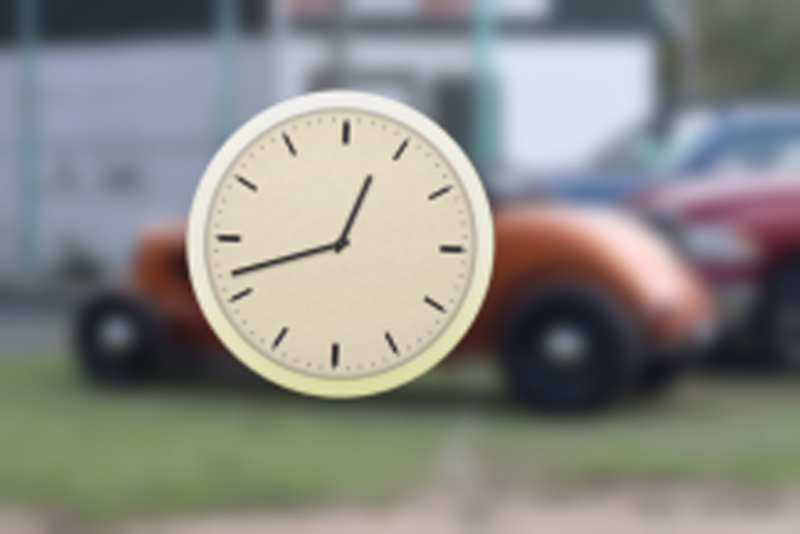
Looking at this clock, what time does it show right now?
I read 12:42
